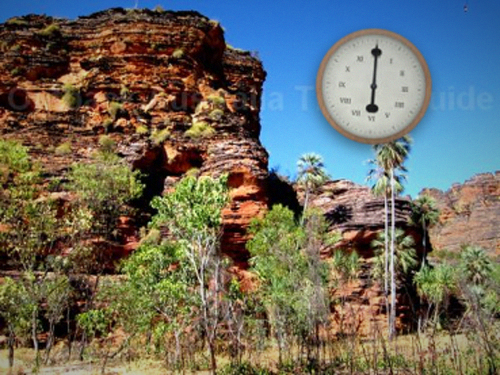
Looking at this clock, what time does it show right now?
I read 6:00
